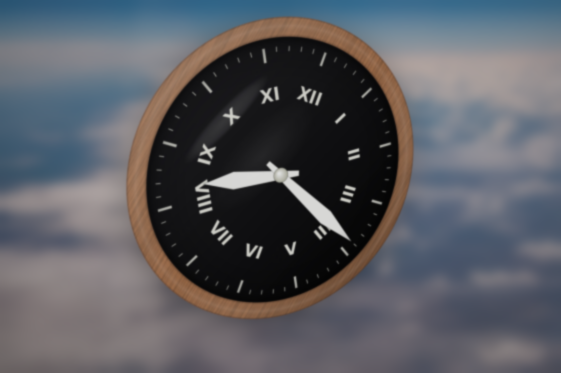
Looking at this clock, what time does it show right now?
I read 8:19
